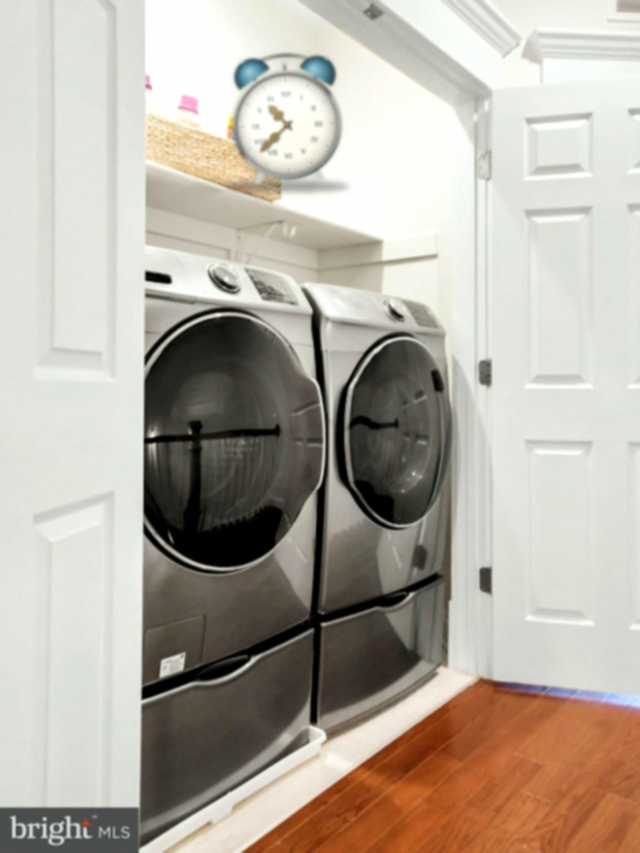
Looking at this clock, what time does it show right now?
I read 10:38
